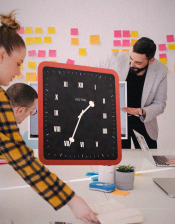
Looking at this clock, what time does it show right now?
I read 1:34
